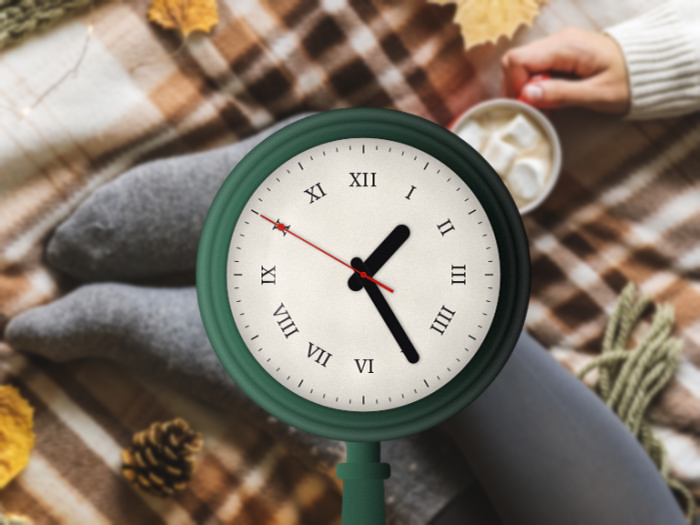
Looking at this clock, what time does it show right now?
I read 1:24:50
